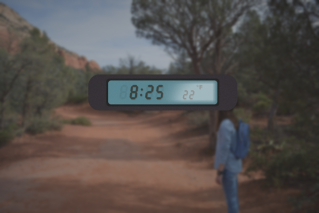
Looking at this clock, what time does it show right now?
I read 8:25
